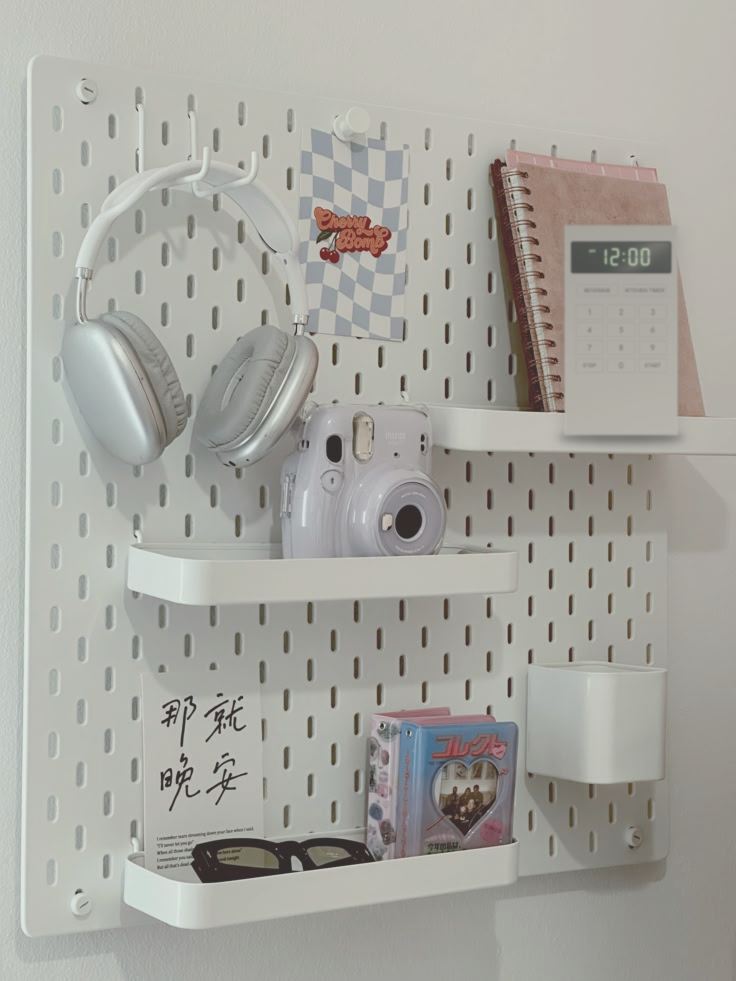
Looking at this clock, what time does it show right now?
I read 12:00
